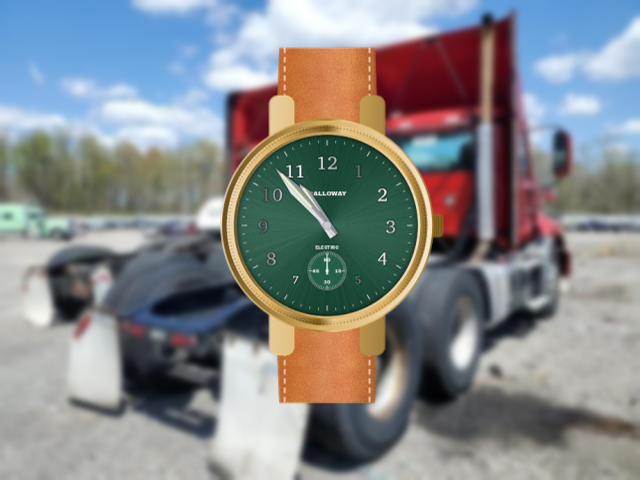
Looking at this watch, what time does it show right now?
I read 10:53
